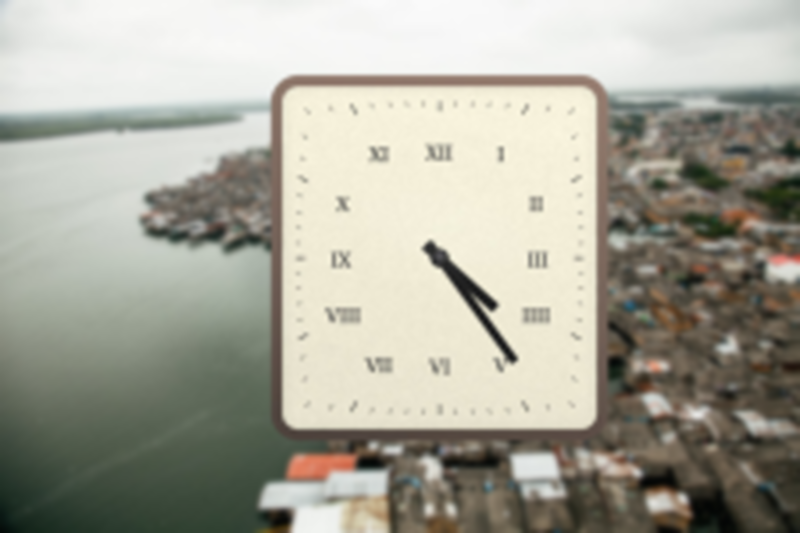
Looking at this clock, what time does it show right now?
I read 4:24
